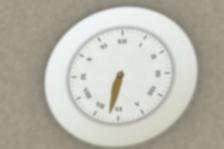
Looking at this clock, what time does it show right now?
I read 6:32
